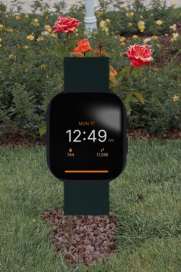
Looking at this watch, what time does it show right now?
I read 12:49
